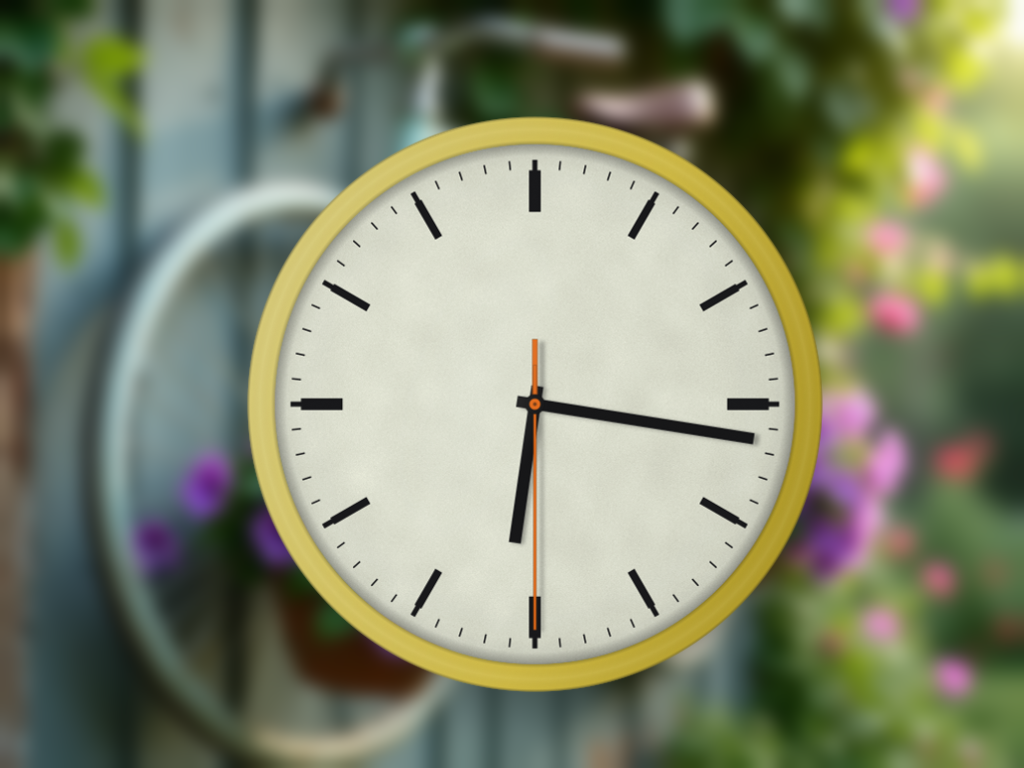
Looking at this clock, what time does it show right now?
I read 6:16:30
